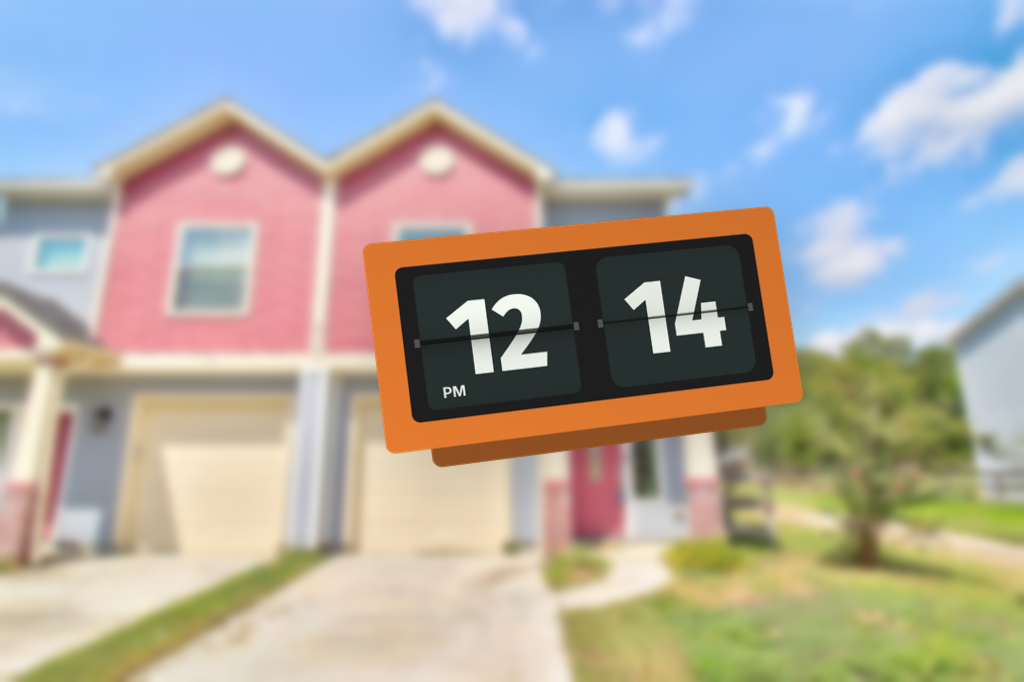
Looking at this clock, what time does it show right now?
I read 12:14
